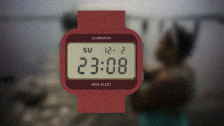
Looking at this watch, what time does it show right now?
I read 23:08
